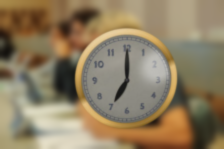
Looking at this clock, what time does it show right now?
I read 7:00
